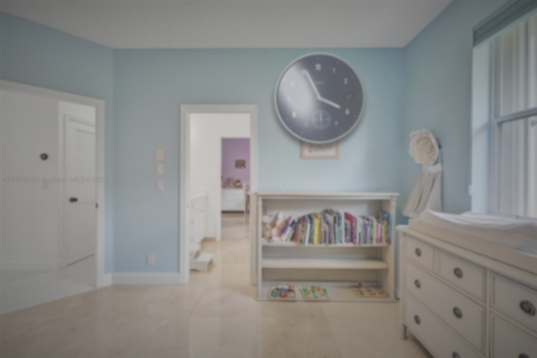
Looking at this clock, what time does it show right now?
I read 3:56
